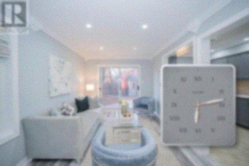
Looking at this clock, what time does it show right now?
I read 6:13
